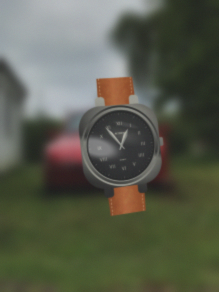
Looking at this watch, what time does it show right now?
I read 12:54
